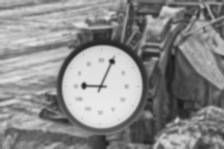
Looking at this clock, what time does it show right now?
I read 9:04
